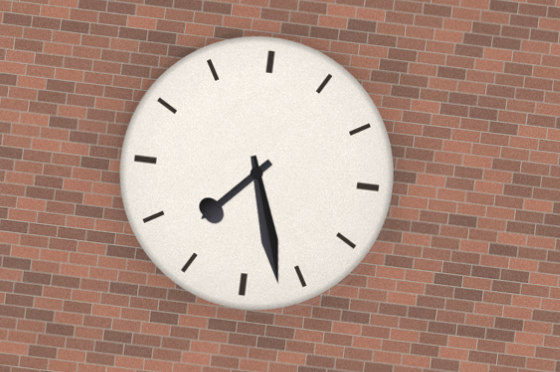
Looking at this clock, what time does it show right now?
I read 7:27
